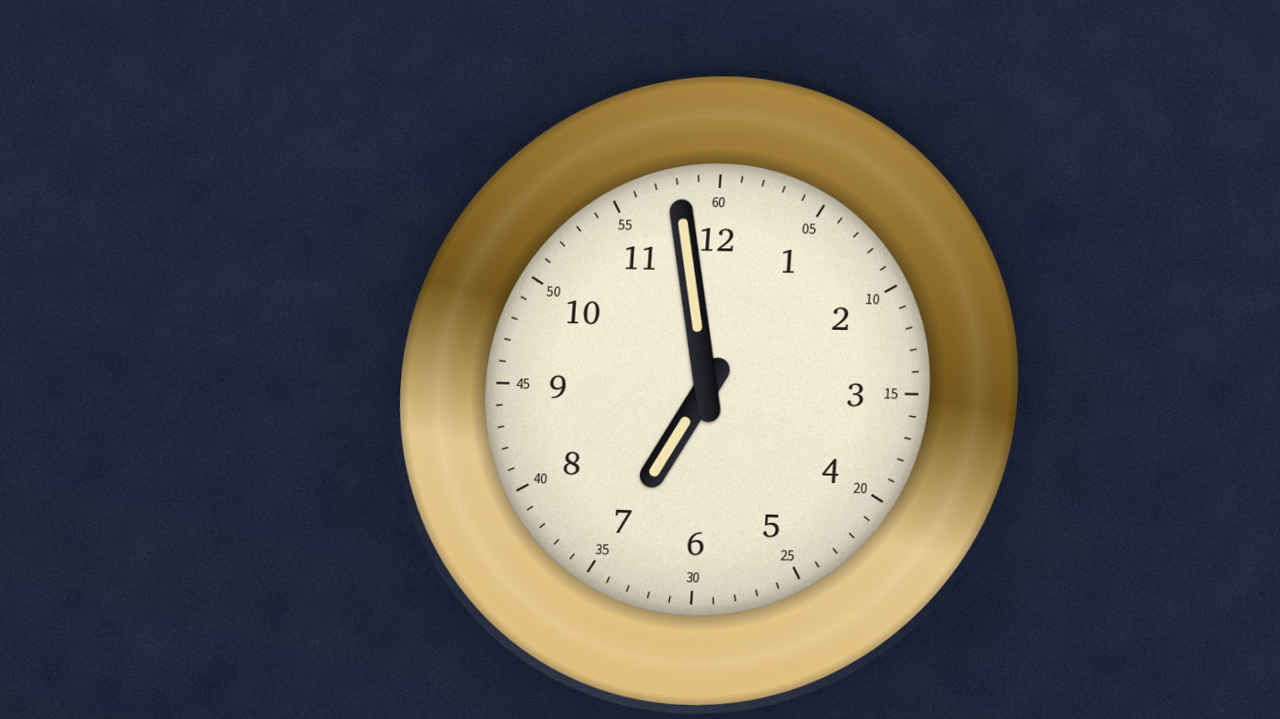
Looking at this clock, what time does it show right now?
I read 6:58
